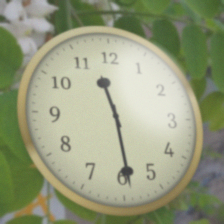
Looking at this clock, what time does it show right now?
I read 11:29
